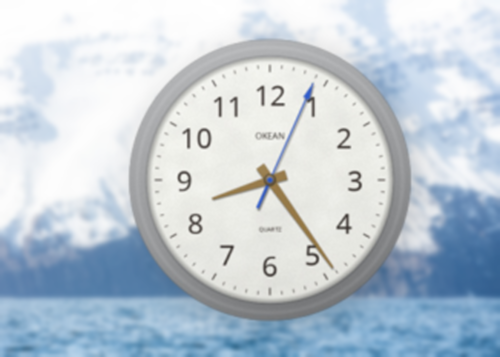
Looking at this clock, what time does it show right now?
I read 8:24:04
